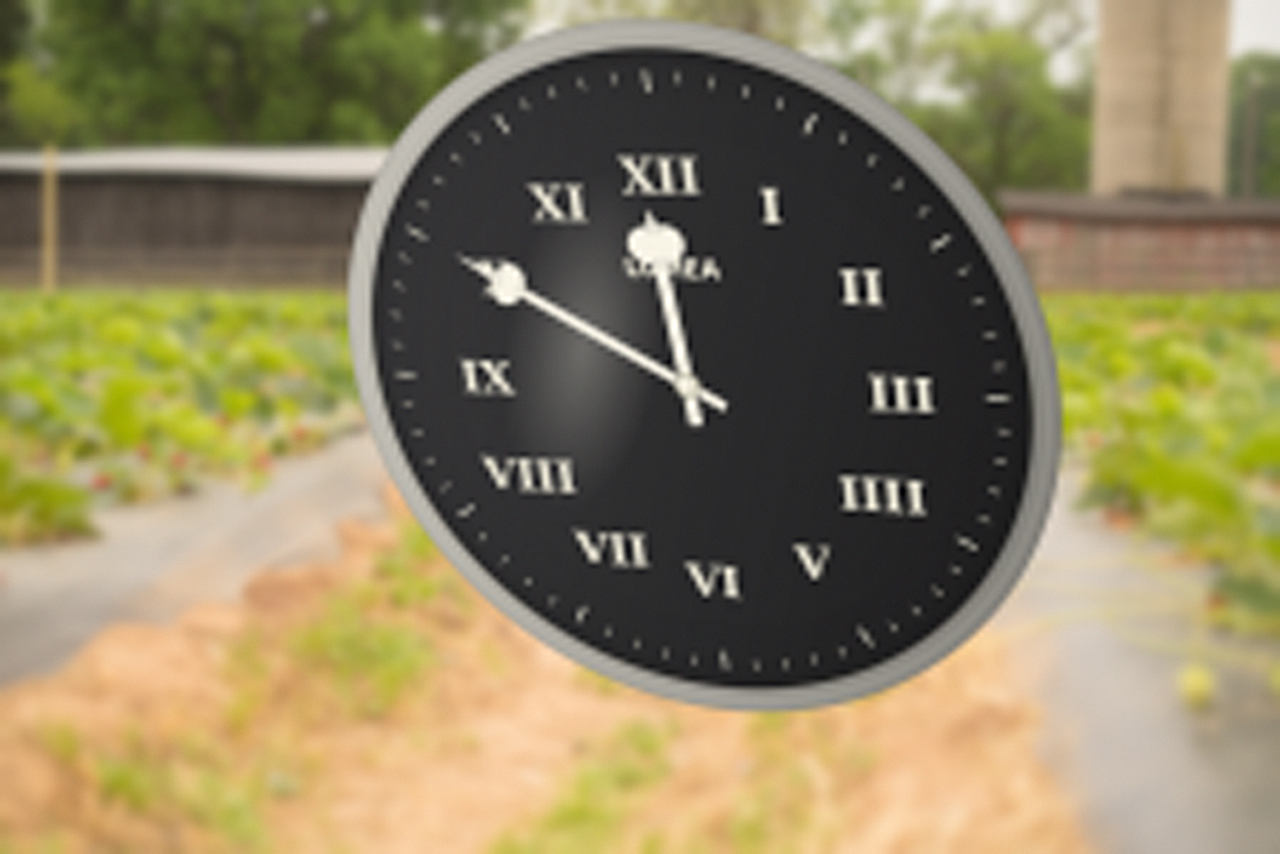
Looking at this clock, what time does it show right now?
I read 11:50
